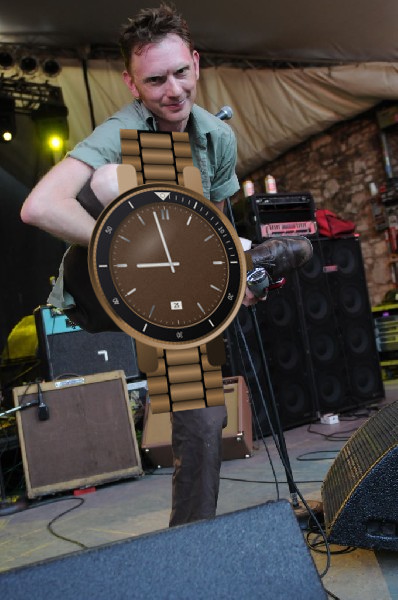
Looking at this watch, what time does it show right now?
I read 8:58
